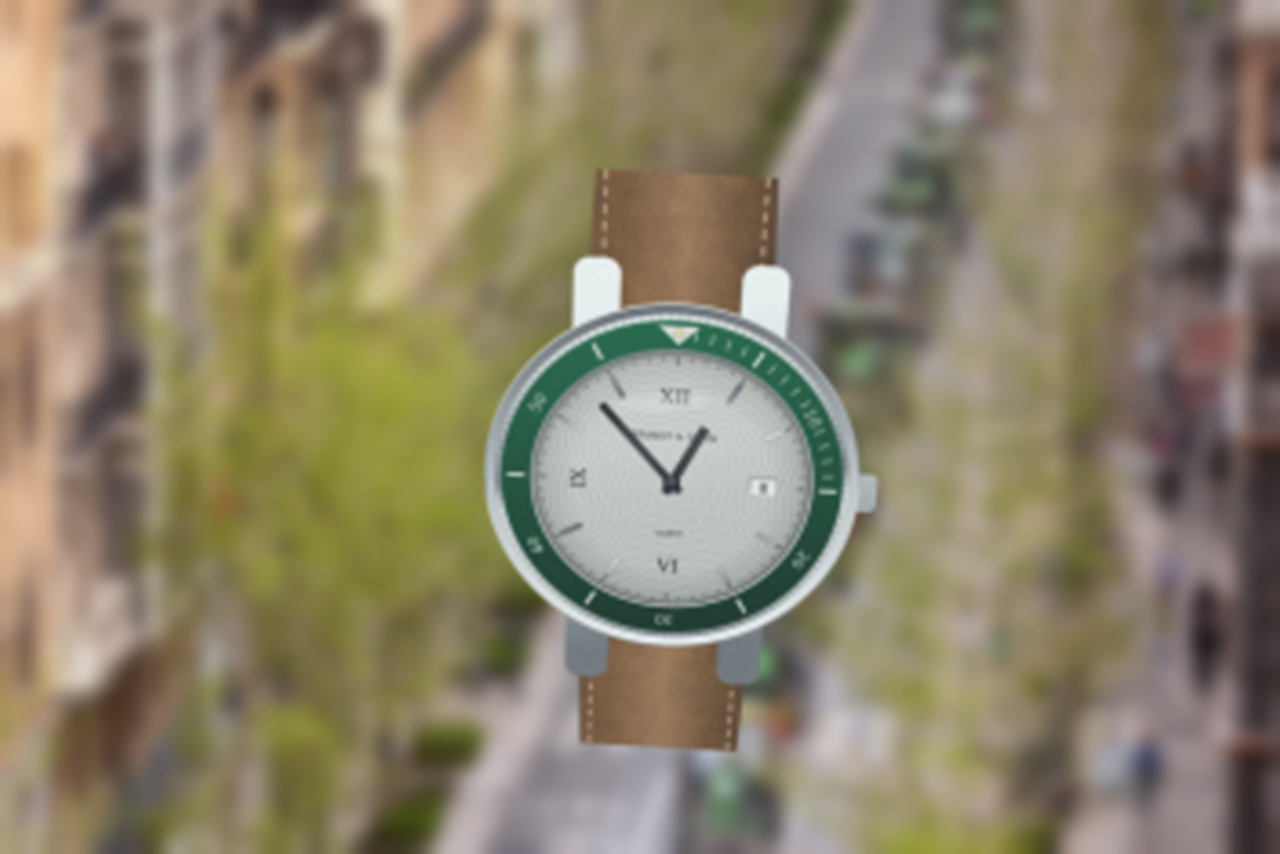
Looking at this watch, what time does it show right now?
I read 12:53
